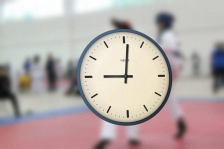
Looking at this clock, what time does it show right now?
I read 9:01
